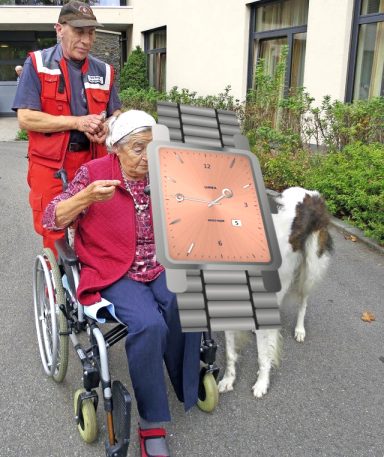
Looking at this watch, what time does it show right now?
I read 1:46
